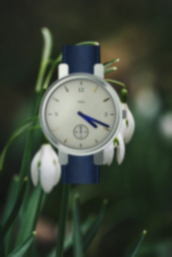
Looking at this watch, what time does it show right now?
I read 4:19
